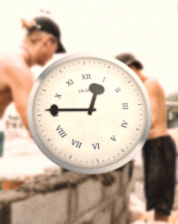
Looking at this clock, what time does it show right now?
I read 12:46
